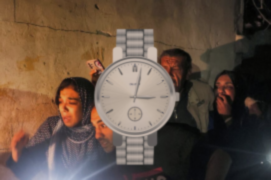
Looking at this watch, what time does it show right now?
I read 3:02
